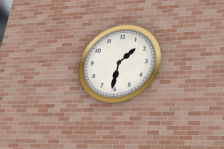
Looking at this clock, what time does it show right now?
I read 1:31
